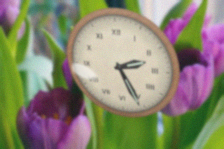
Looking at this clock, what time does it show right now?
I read 2:26
